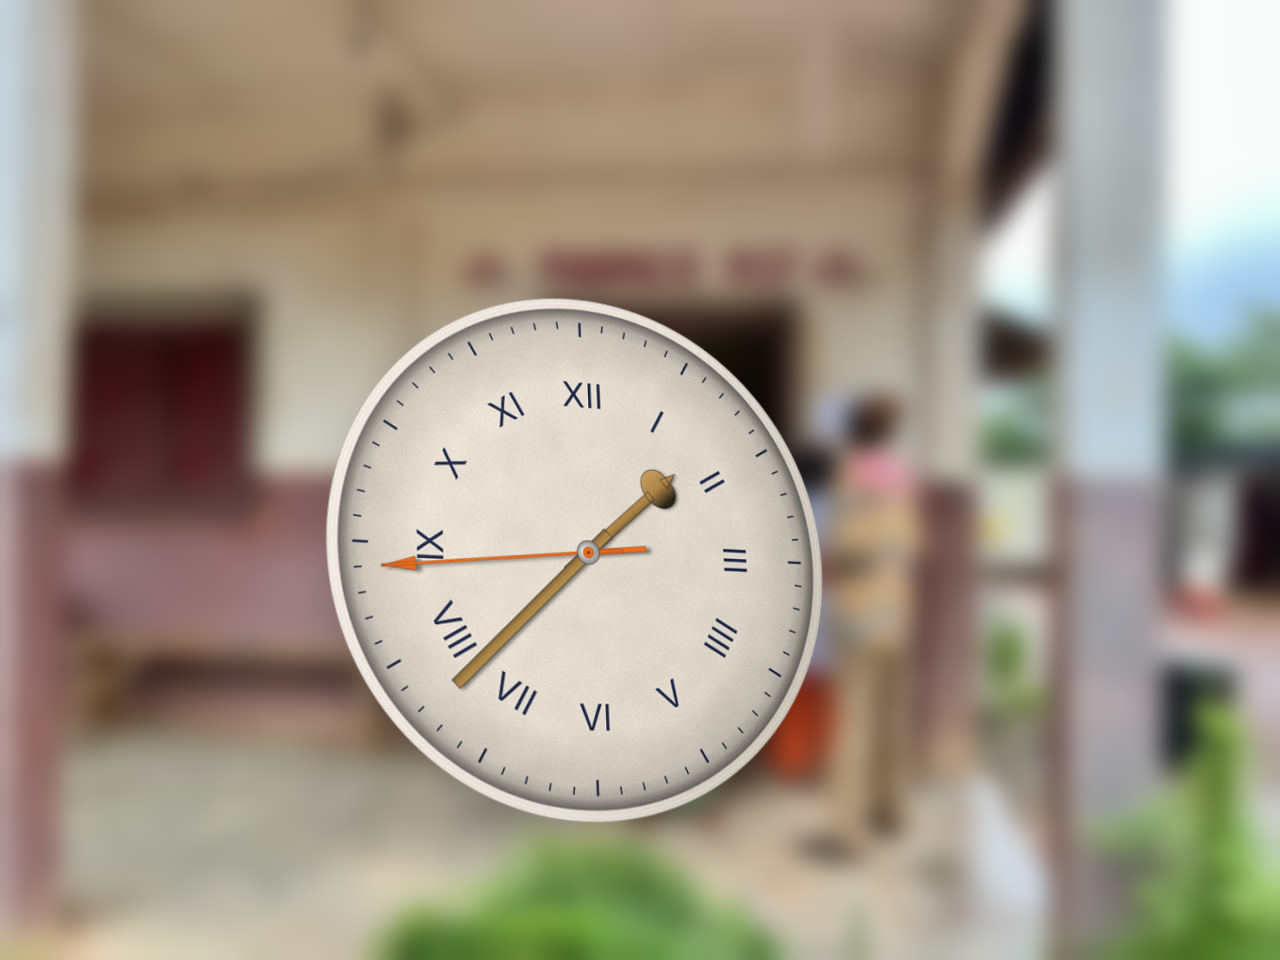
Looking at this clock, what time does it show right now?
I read 1:37:44
